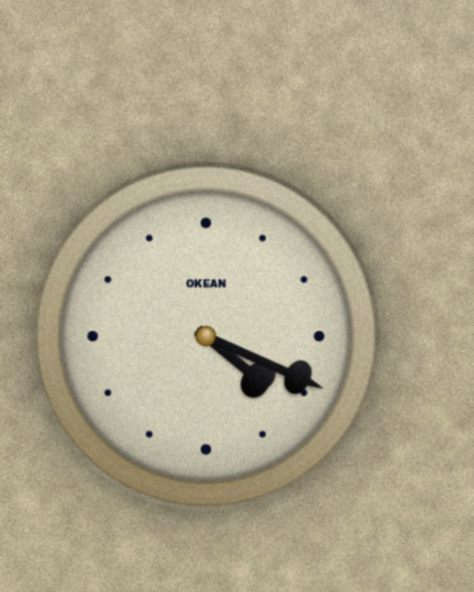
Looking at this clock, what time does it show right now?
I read 4:19
